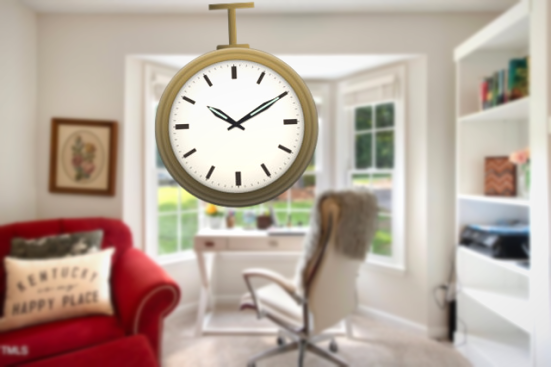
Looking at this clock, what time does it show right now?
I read 10:10
